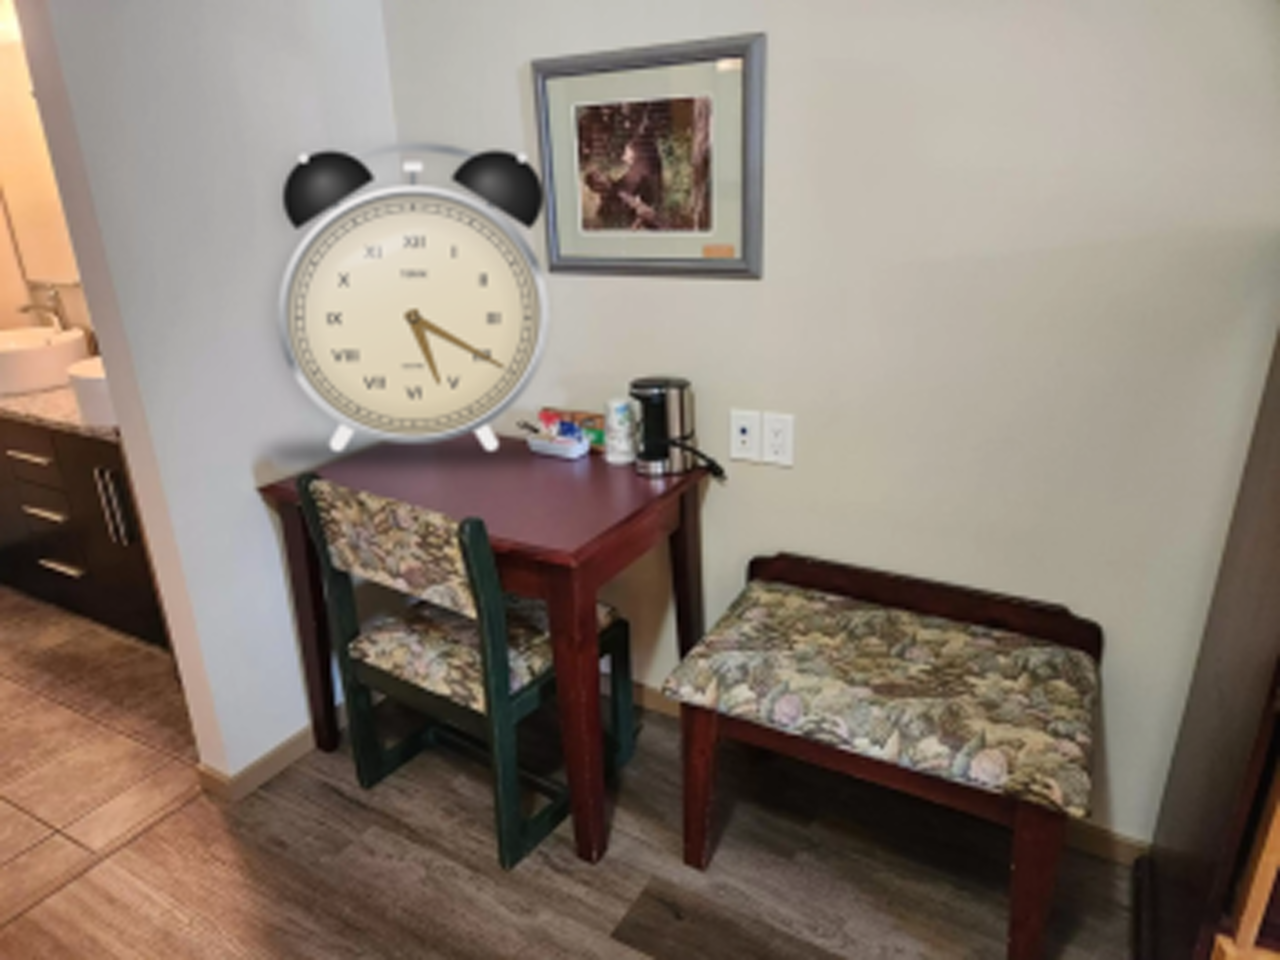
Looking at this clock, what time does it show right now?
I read 5:20
